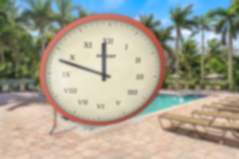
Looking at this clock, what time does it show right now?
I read 11:48
